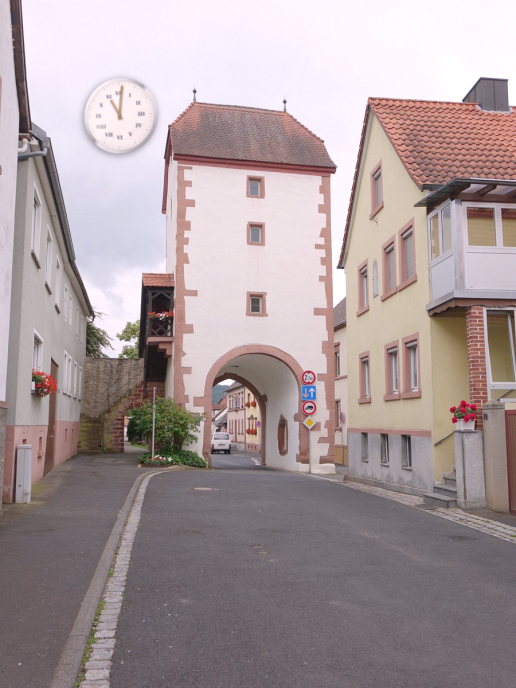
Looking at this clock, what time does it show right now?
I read 11:01
